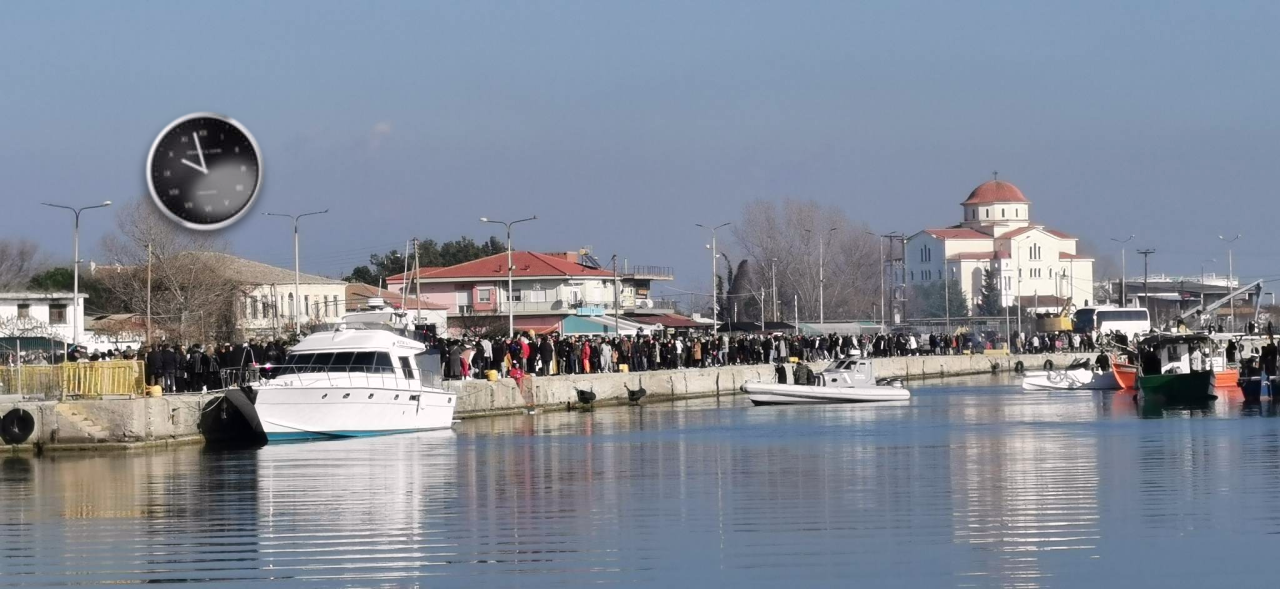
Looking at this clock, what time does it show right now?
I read 9:58
